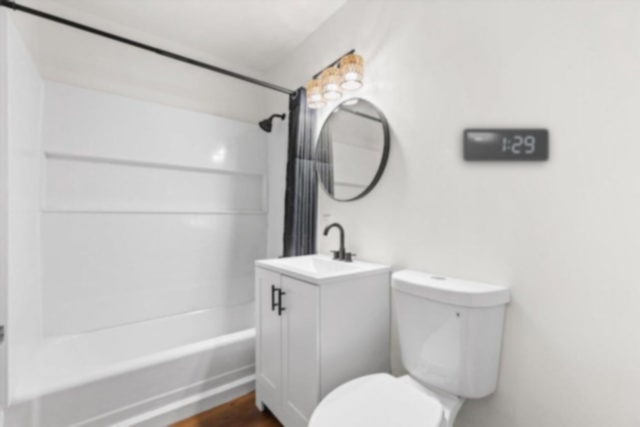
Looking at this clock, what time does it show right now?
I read 1:29
